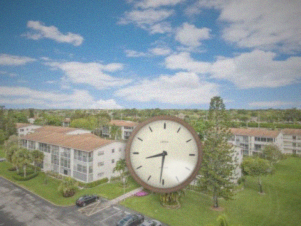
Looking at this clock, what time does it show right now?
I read 8:31
